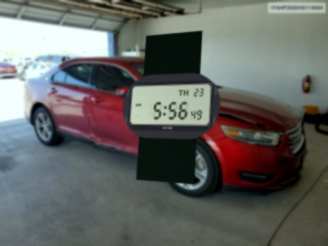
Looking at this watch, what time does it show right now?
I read 5:56
